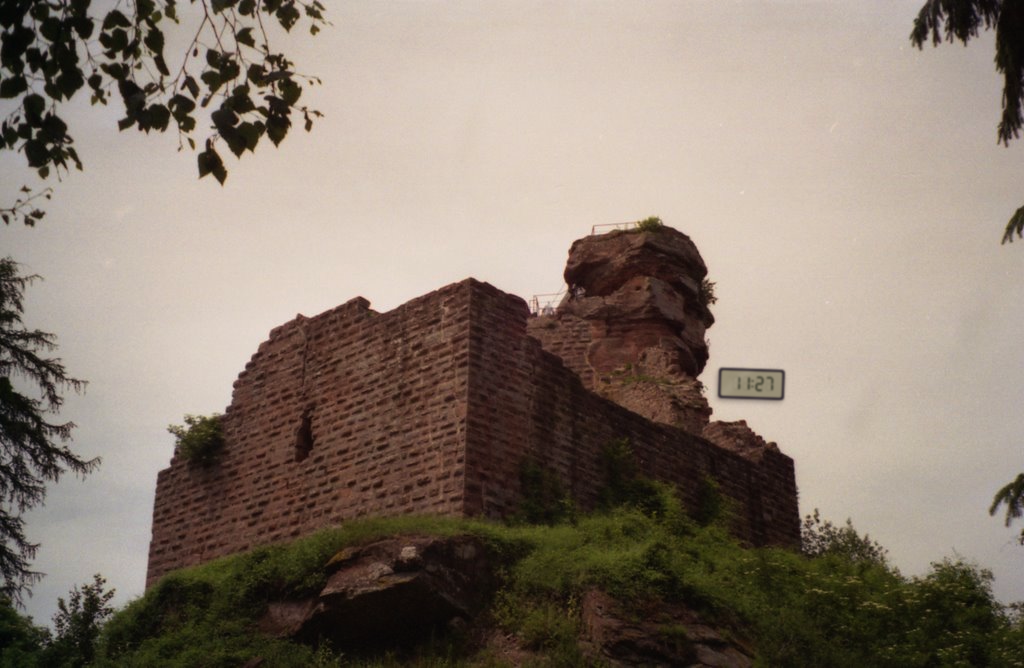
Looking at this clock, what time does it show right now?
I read 11:27
